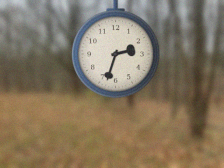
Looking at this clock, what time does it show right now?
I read 2:33
